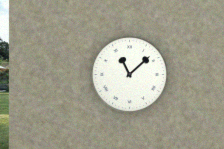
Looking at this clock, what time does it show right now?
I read 11:08
